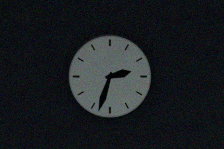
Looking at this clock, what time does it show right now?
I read 2:33
